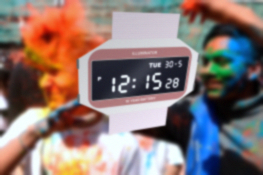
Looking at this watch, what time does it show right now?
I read 12:15:28
